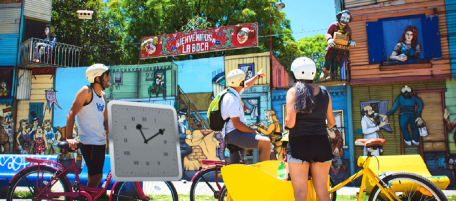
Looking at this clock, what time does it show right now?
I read 11:10
